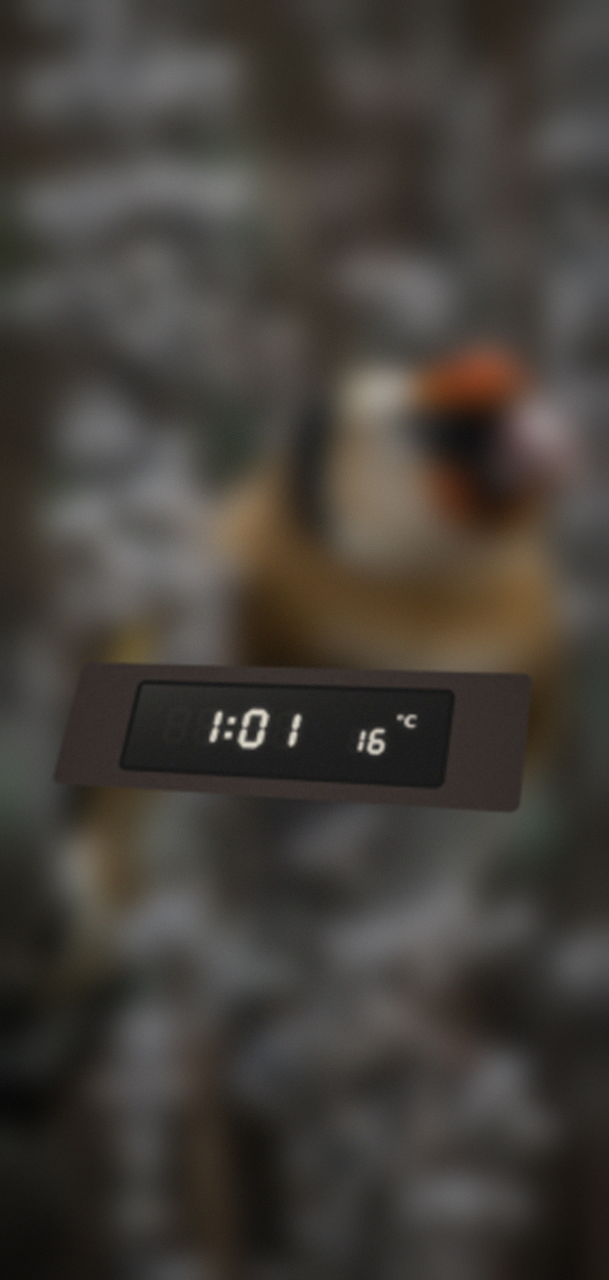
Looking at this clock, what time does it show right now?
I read 1:01
